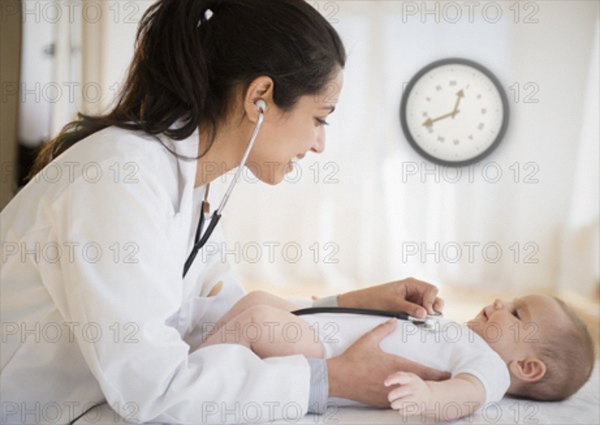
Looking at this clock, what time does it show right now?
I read 12:42
